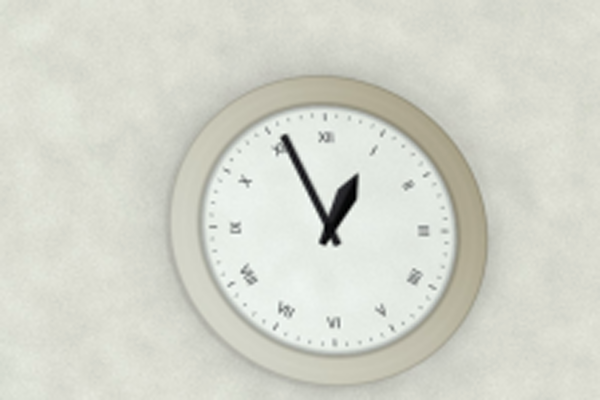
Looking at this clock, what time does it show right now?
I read 12:56
